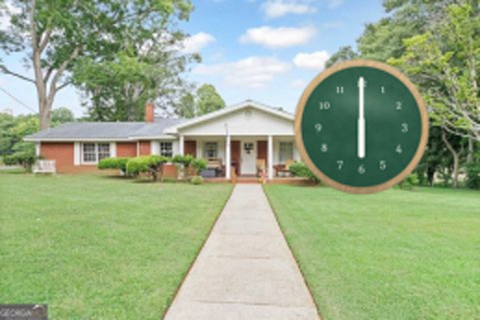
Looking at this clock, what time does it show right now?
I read 6:00
